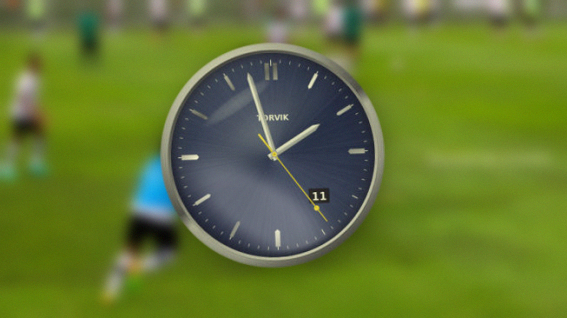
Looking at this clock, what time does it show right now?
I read 1:57:24
